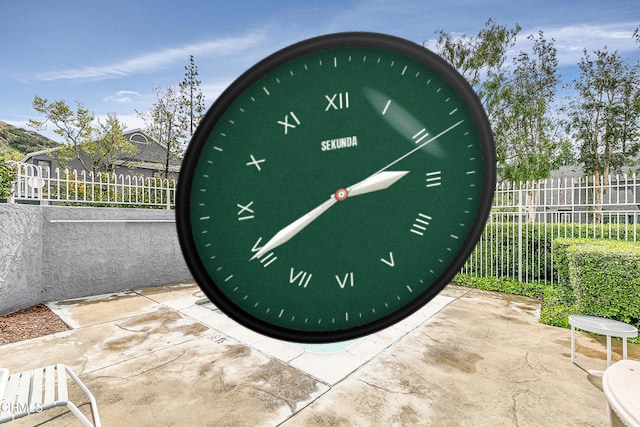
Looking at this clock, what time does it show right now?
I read 2:40:11
